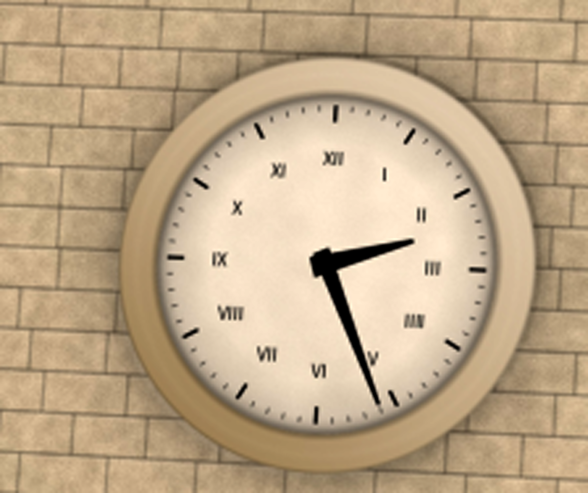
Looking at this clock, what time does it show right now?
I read 2:26
